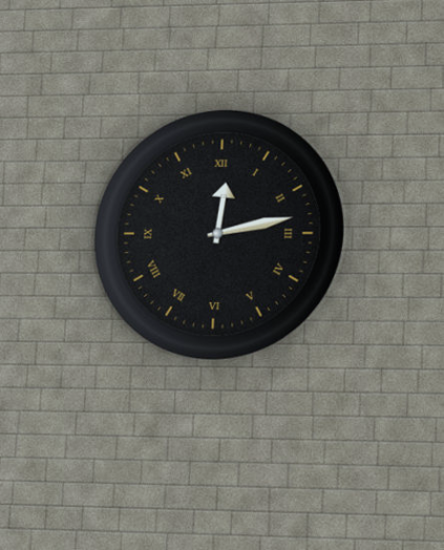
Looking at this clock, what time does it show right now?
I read 12:13
